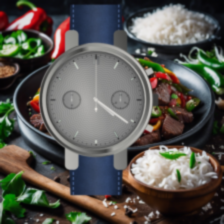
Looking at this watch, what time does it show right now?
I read 4:21
